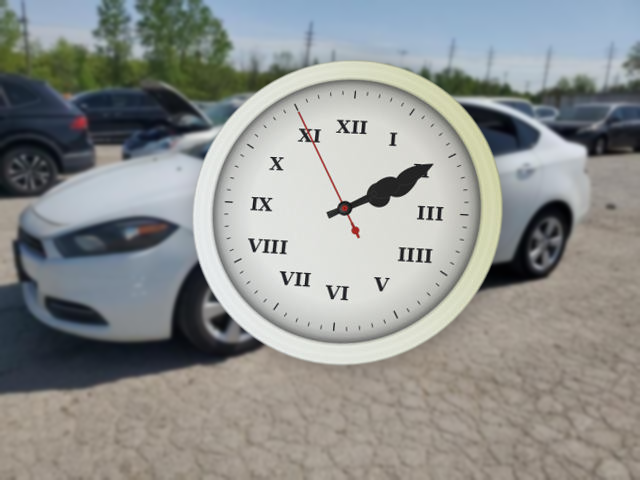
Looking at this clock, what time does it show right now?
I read 2:09:55
